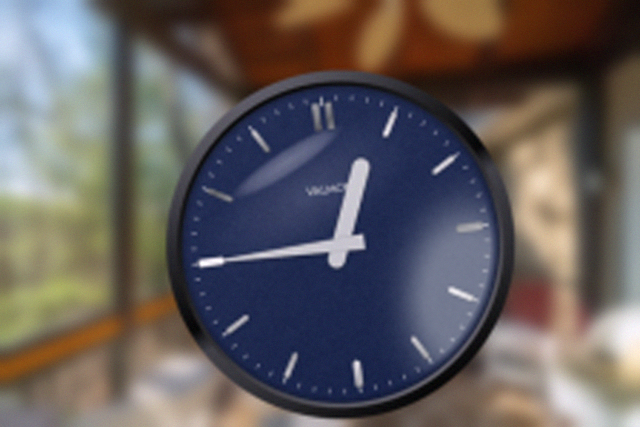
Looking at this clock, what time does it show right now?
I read 12:45
